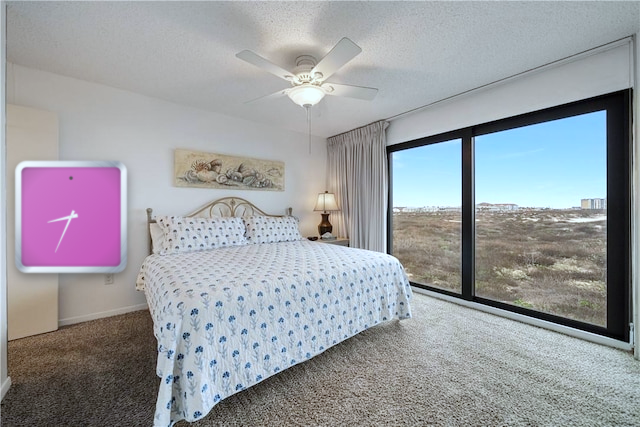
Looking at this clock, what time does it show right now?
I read 8:34
